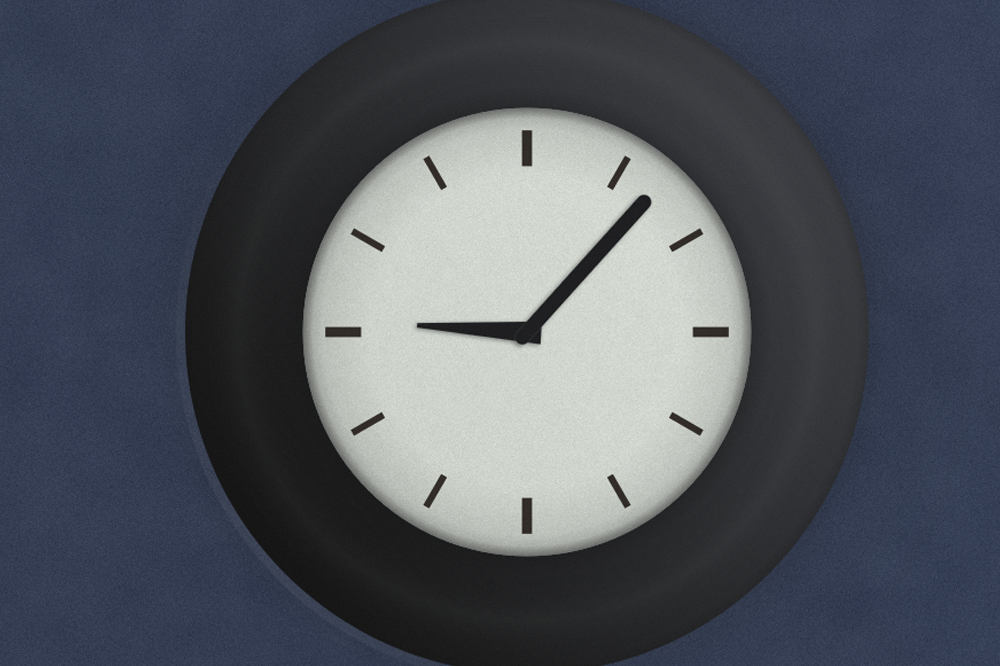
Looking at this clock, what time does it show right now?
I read 9:07
